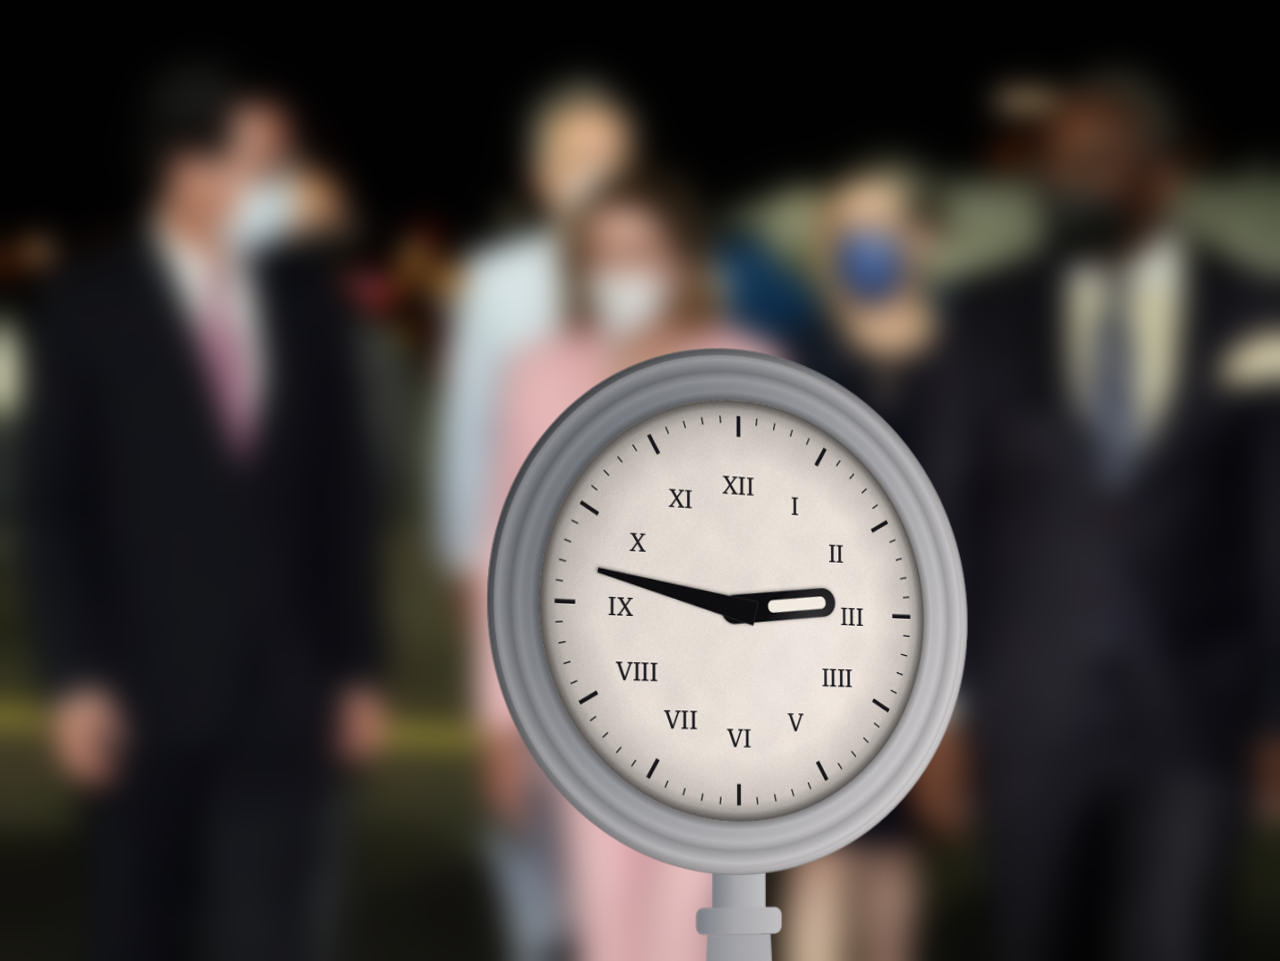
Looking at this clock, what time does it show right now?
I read 2:47
